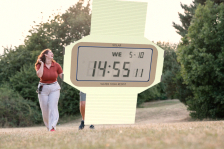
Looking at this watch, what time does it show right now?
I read 14:55:11
